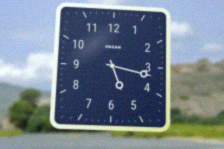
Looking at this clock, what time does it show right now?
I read 5:17
